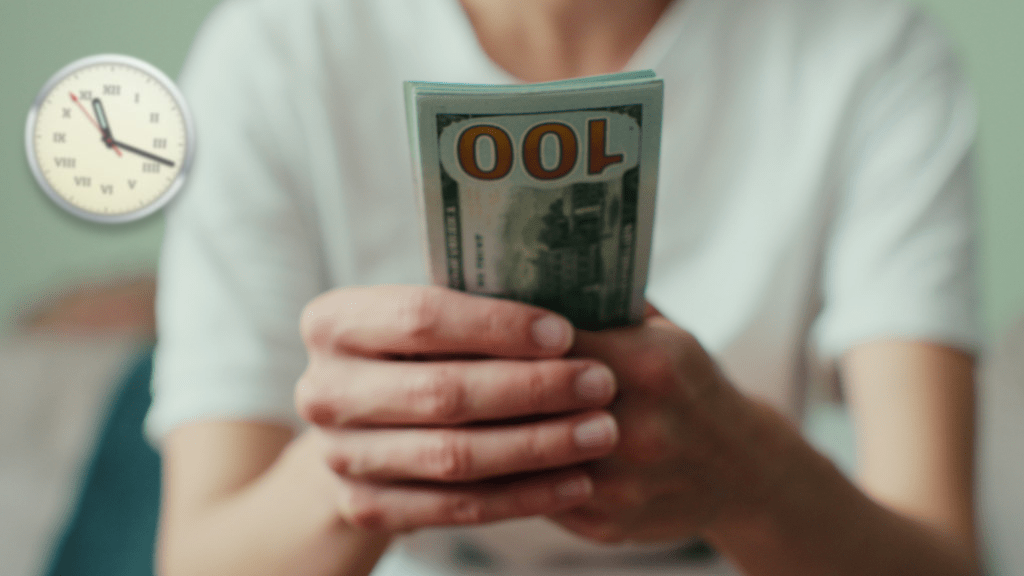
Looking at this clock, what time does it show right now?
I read 11:17:53
